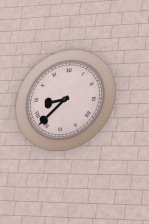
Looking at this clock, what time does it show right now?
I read 8:37
